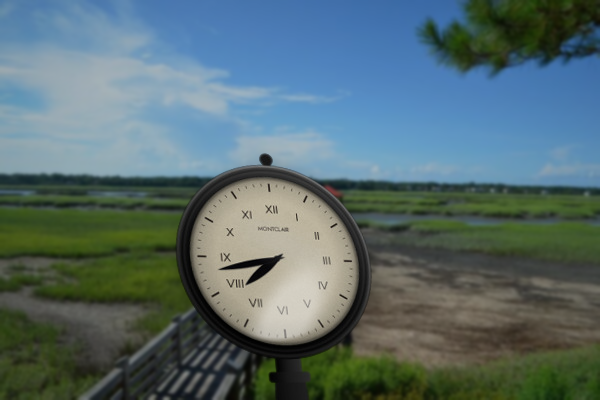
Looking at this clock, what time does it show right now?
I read 7:43
